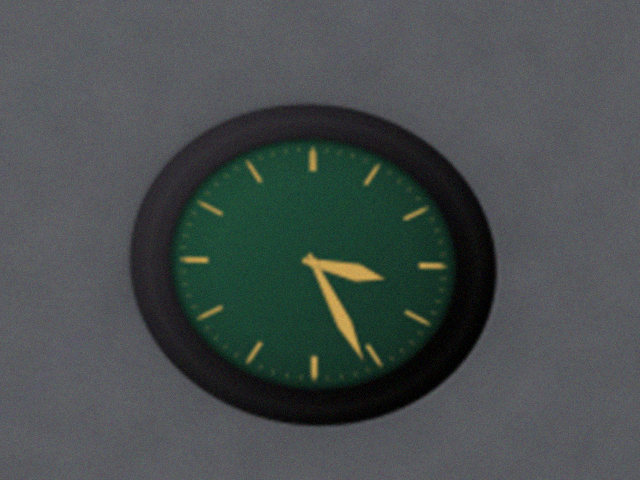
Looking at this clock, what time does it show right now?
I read 3:26
